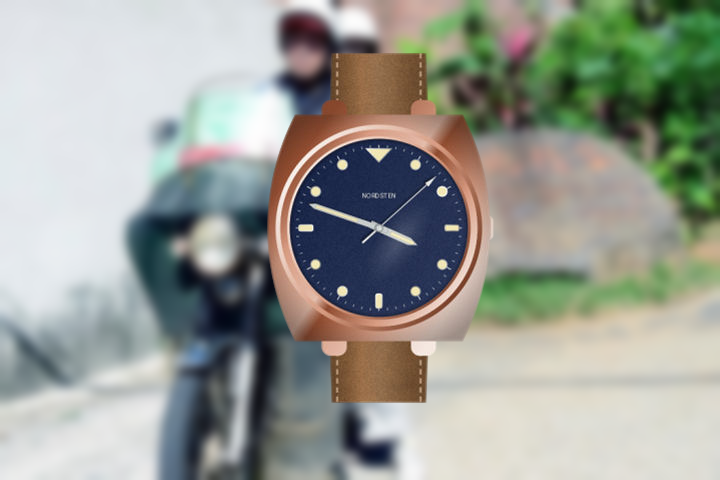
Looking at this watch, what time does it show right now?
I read 3:48:08
